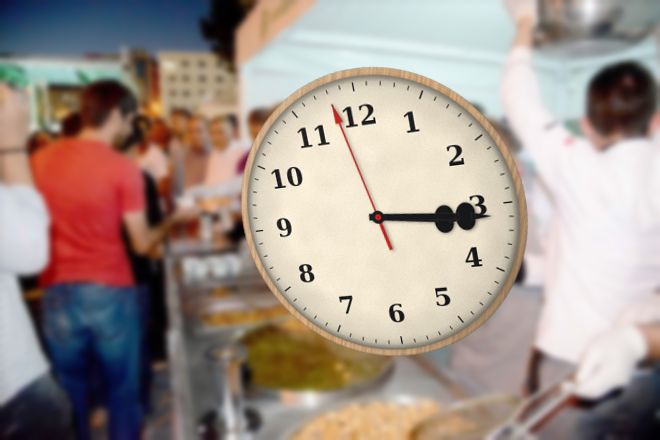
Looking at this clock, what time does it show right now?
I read 3:15:58
